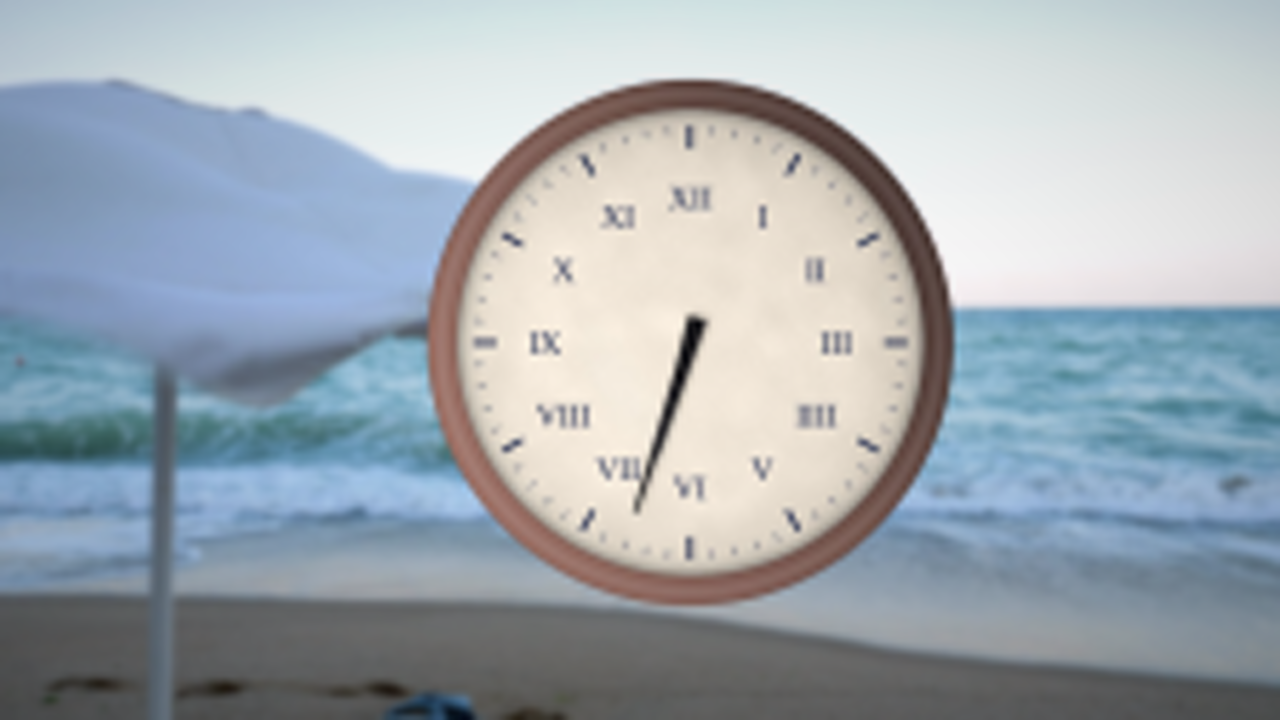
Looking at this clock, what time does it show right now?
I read 6:33
